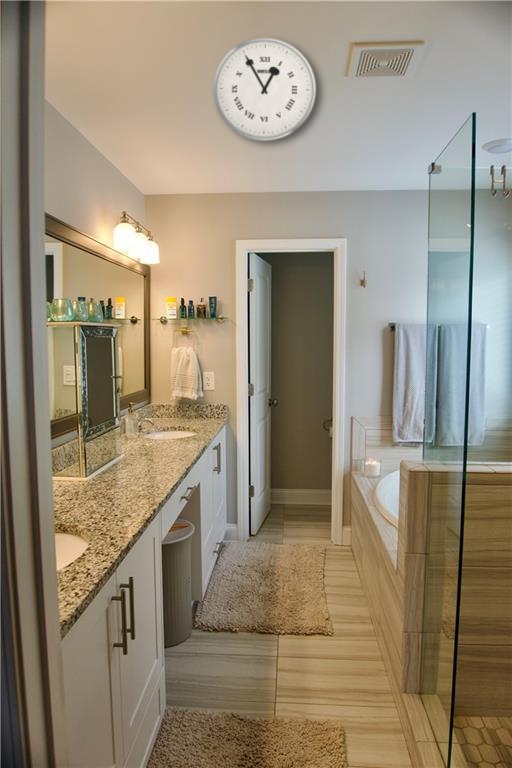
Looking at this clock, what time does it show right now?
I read 12:55
